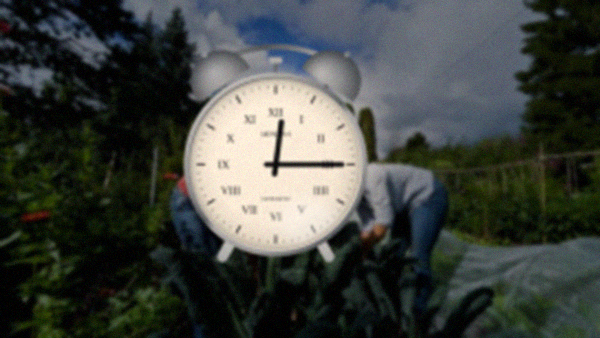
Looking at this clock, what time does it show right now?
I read 12:15
